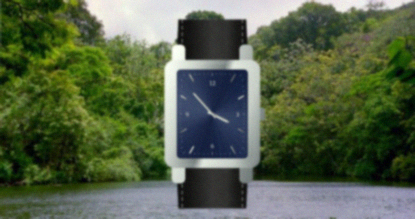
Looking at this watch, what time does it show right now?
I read 3:53
